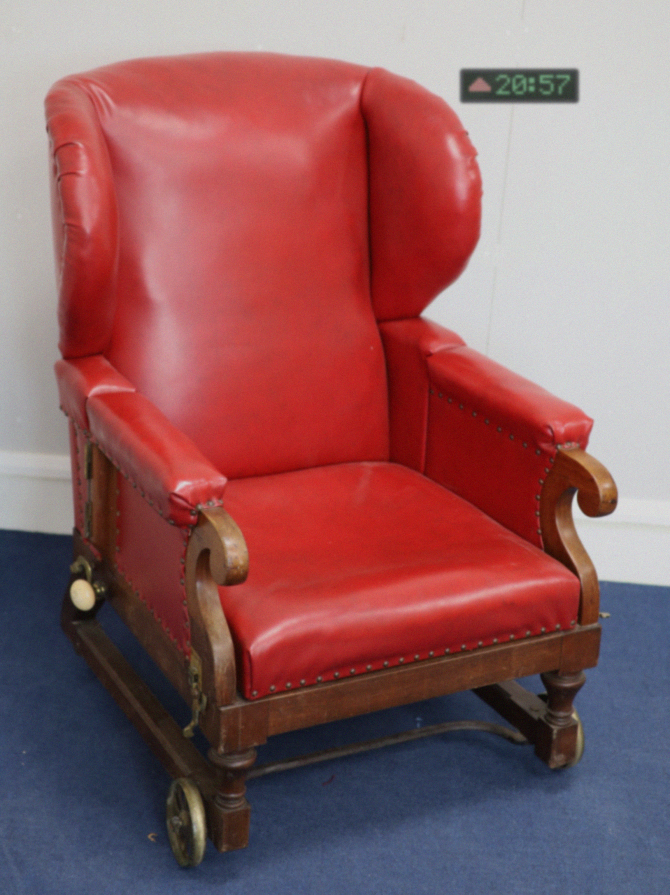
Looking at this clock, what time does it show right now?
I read 20:57
